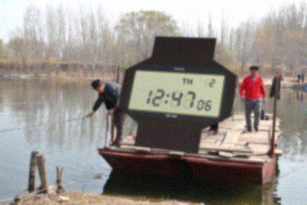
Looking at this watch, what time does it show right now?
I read 12:47:06
